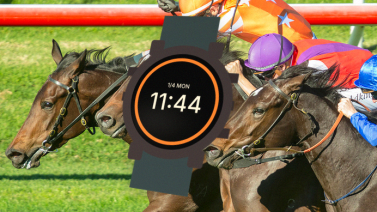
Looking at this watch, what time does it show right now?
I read 11:44
